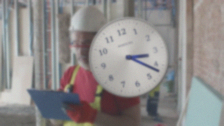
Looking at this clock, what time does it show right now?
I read 3:22
